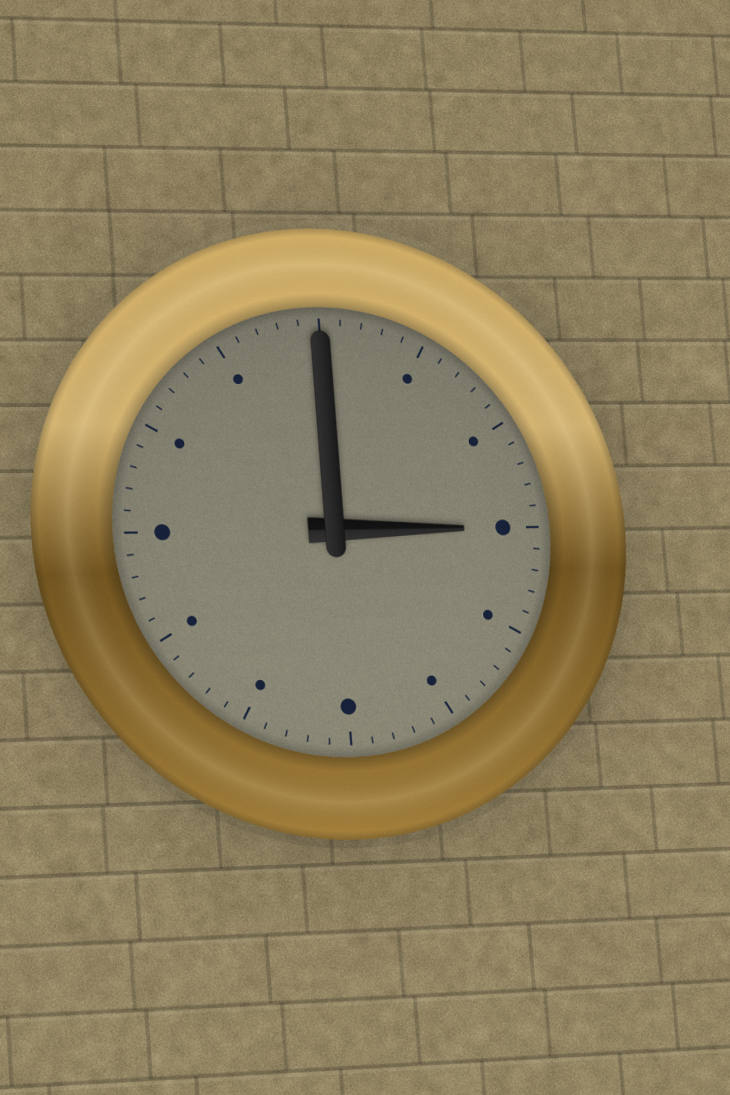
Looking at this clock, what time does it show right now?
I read 3:00
